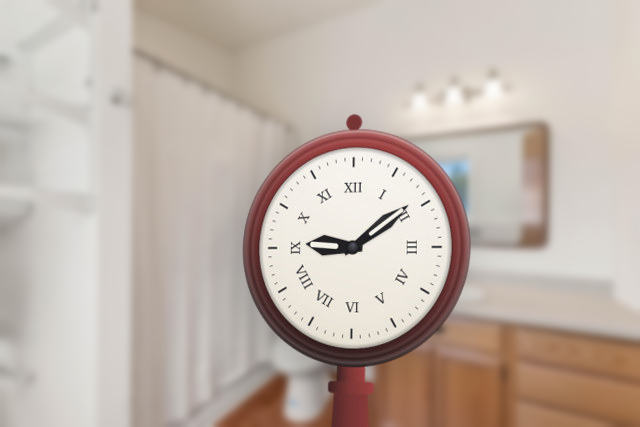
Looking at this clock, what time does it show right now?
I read 9:09
